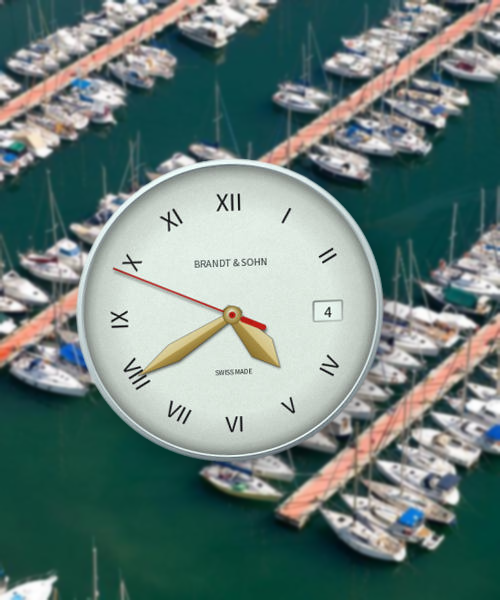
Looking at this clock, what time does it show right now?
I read 4:39:49
